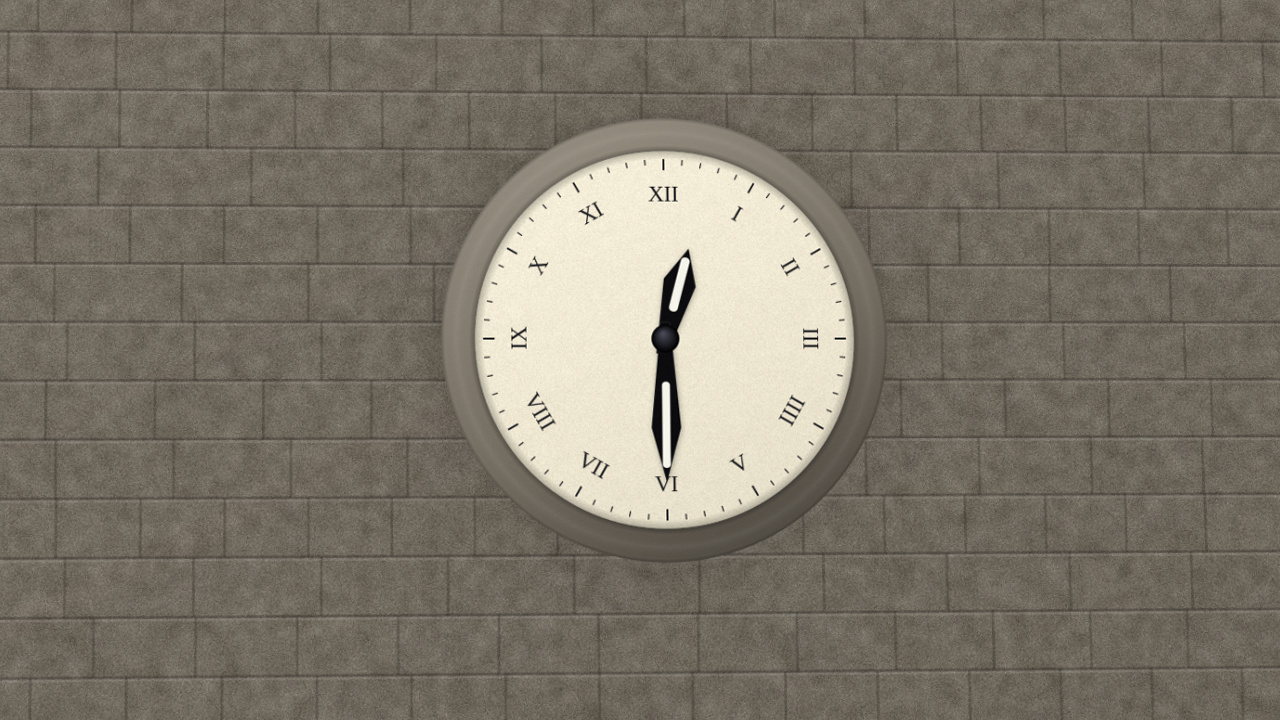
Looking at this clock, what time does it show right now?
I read 12:30
